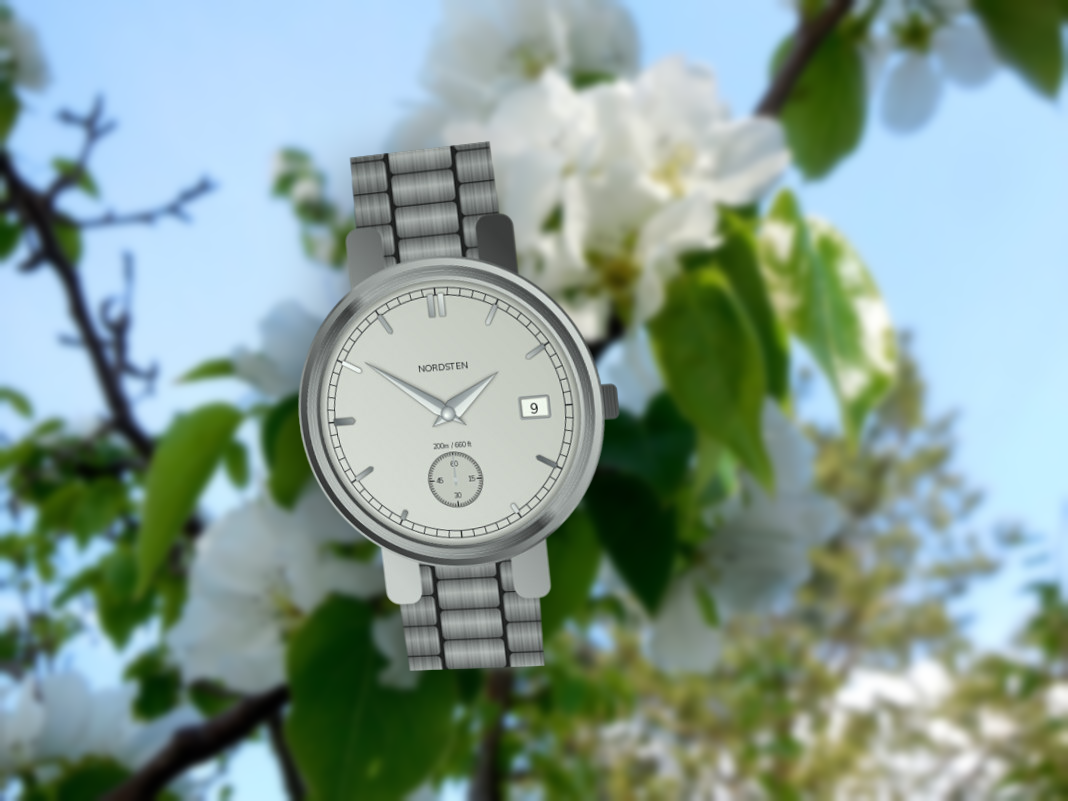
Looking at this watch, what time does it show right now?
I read 1:51
